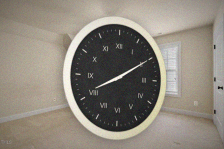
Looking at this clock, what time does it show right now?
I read 8:10
